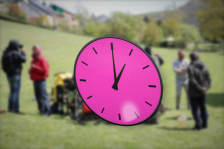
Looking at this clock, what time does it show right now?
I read 1:00
